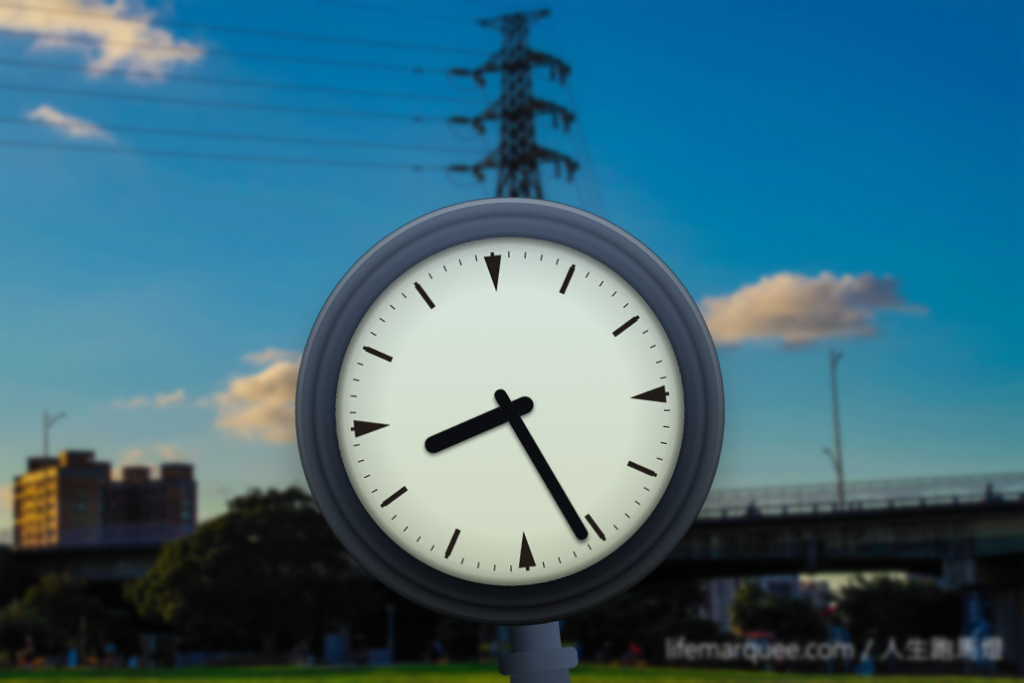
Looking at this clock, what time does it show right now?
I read 8:26
